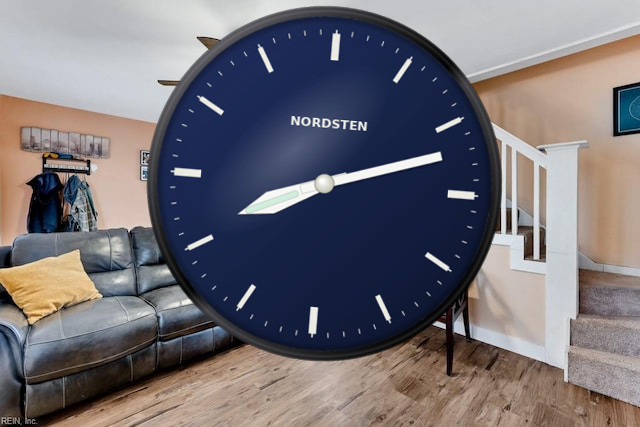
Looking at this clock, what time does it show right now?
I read 8:12
